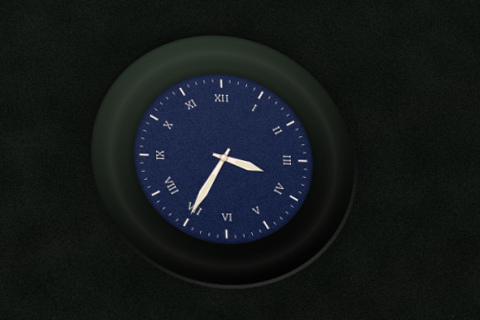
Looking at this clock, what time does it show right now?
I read 3:35
